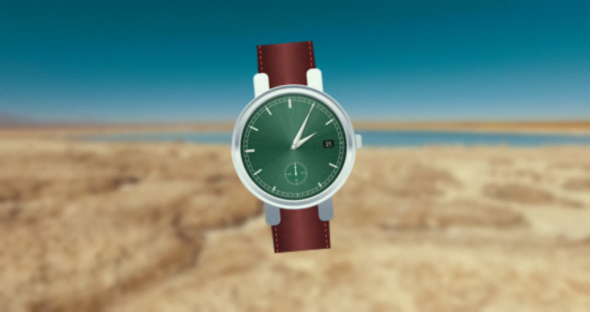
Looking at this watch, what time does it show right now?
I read 2:05
